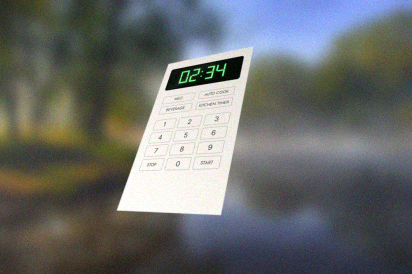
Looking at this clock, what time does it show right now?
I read 2:34
